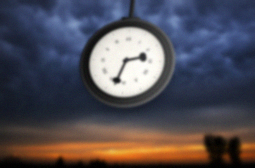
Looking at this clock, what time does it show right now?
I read 2:33
